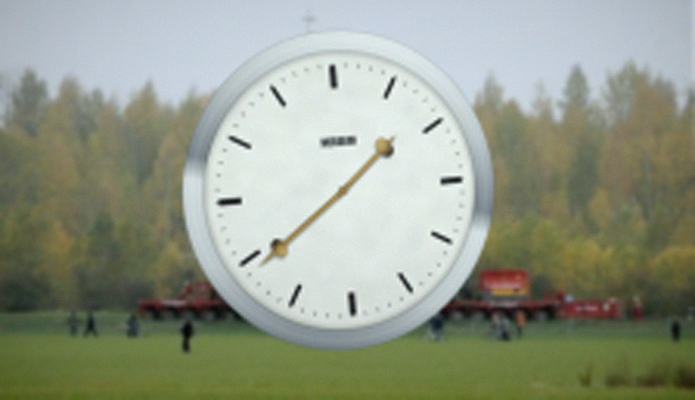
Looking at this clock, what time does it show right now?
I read 1:39
